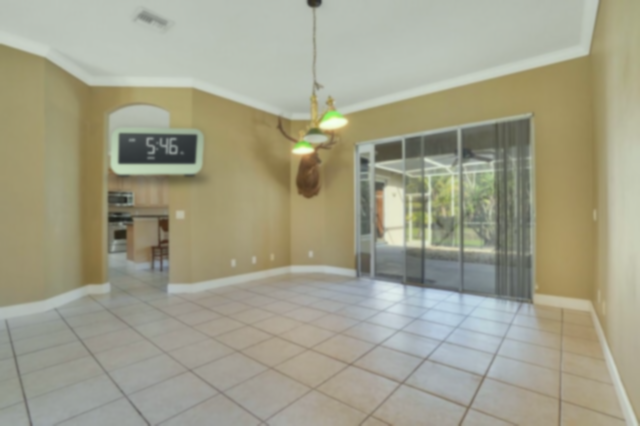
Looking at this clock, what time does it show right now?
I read 5:46
